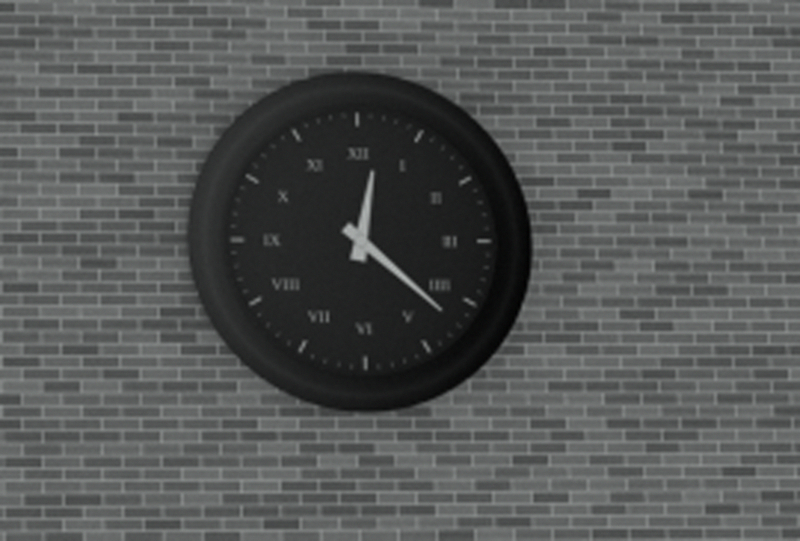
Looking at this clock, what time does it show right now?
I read 12:22
